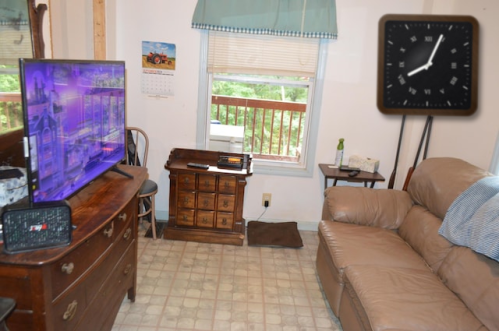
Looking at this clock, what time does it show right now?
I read 8:04
